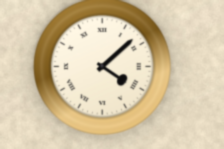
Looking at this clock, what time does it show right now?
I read 4:08
